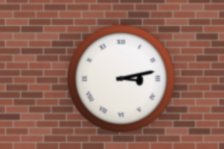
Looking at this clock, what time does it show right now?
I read 3:13
